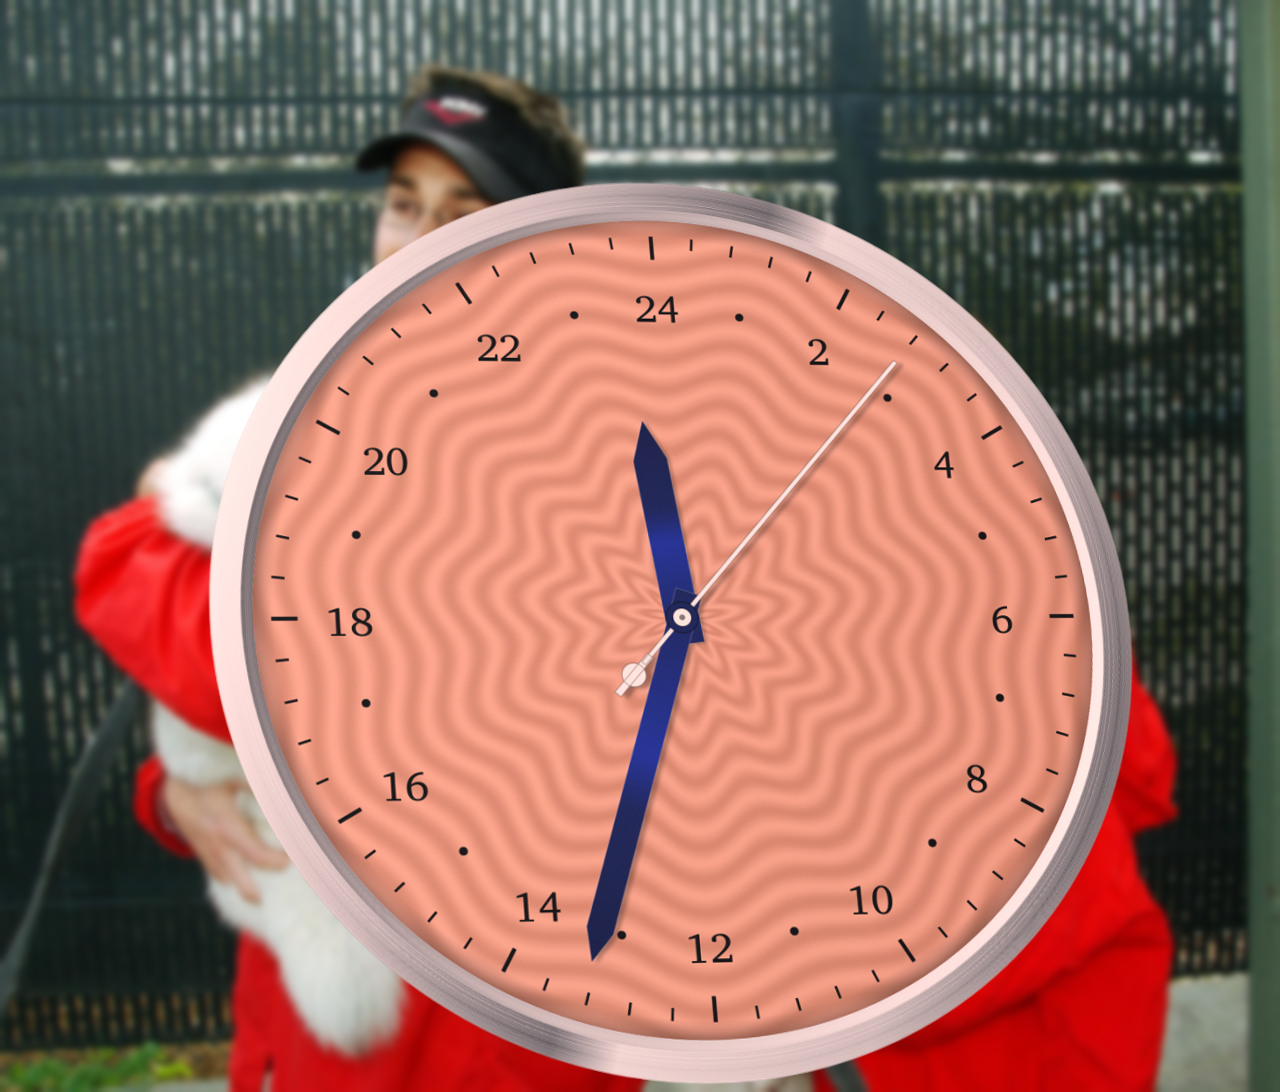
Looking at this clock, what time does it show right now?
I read 23:33:07
